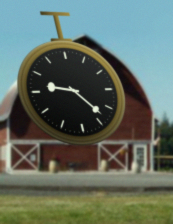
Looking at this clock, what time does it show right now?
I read 9:23
